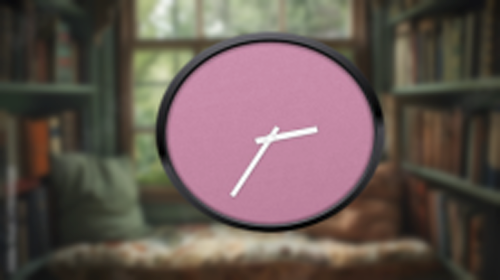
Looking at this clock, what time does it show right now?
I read 2:35
